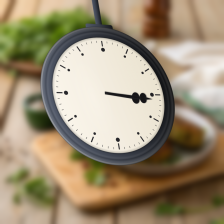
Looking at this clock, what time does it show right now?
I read 3:16
